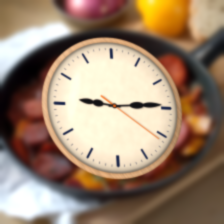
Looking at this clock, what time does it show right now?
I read 9:14:21
